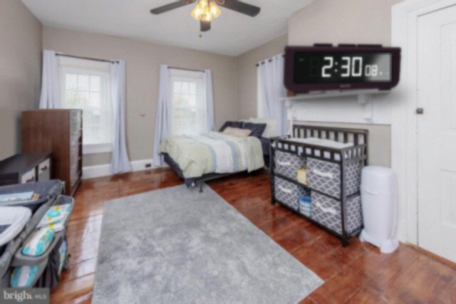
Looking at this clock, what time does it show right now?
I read 2:30
